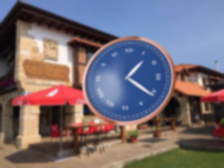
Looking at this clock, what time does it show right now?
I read 1:21
